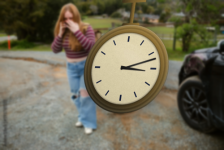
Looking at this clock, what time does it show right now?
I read 3:12
